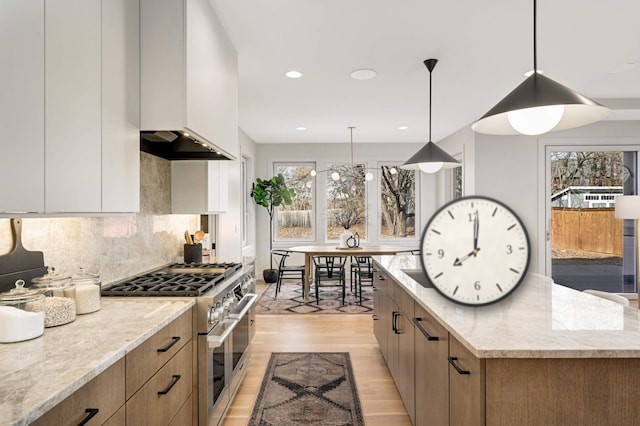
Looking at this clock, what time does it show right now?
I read 8:01
